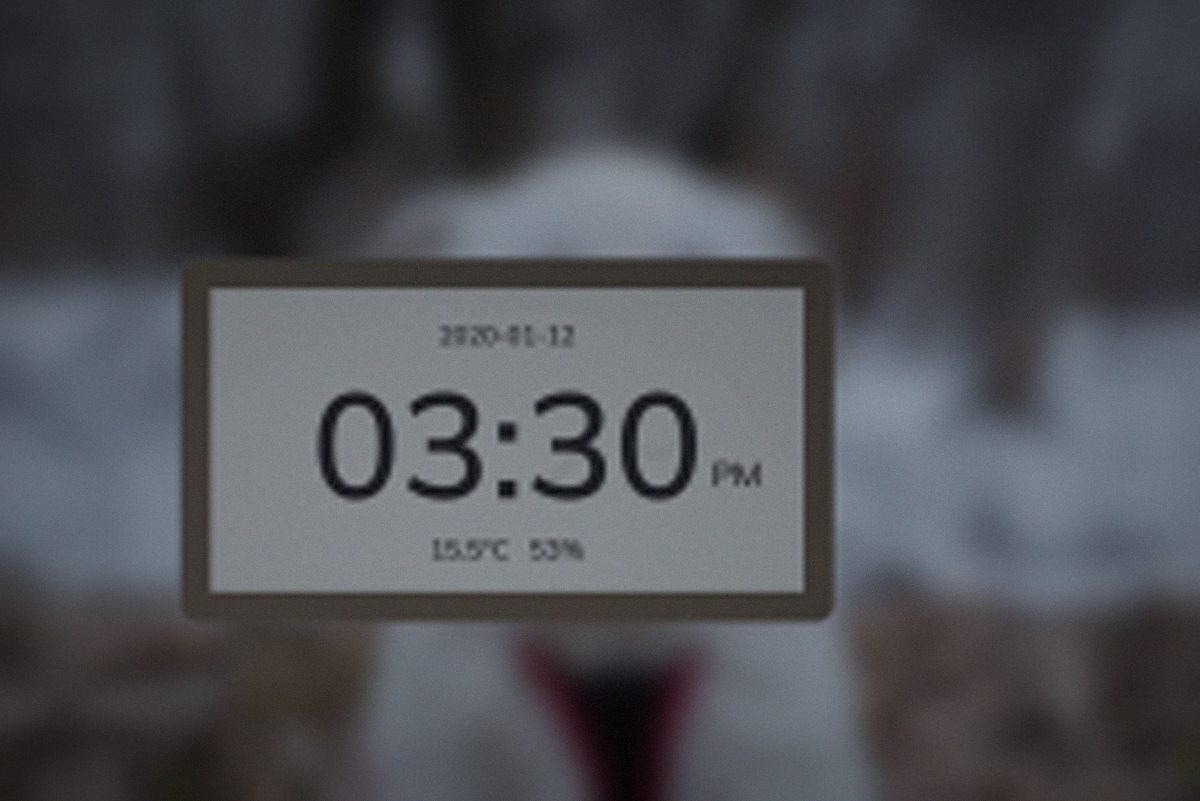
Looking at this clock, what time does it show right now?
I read 3:30
